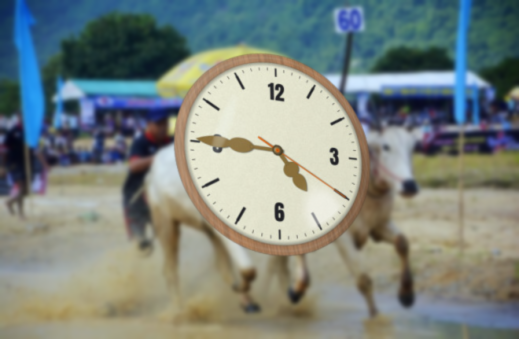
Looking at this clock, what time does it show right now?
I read 4:45:20
